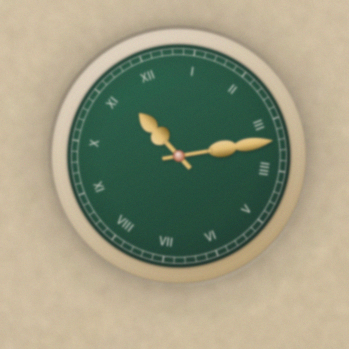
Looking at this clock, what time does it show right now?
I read 11:17
